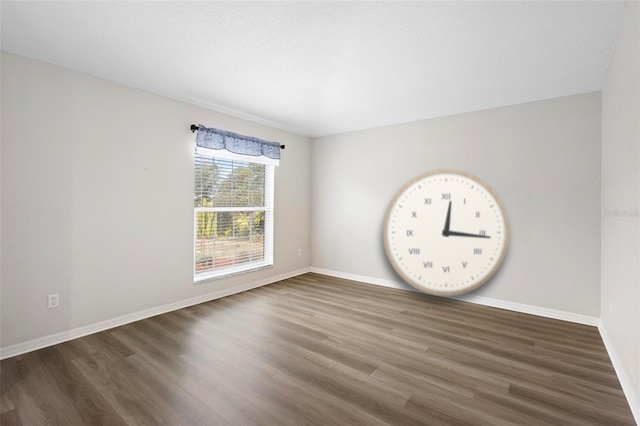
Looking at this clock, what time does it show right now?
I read 12:16
